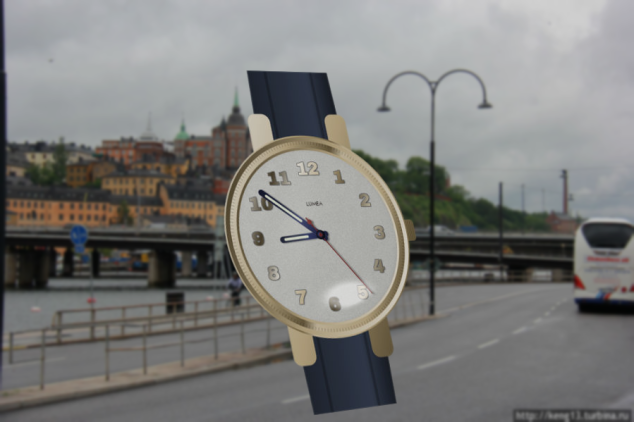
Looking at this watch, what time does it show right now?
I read 8:51:24
